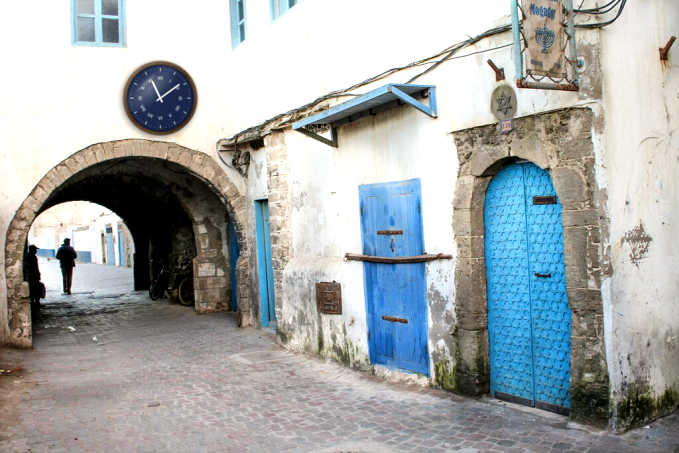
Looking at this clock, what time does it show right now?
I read 11:09
